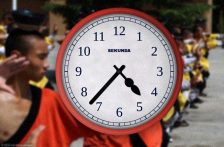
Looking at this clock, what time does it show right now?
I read 4:37
